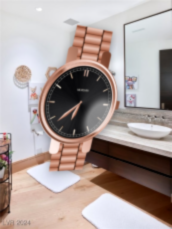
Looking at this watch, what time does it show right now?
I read 6:38
